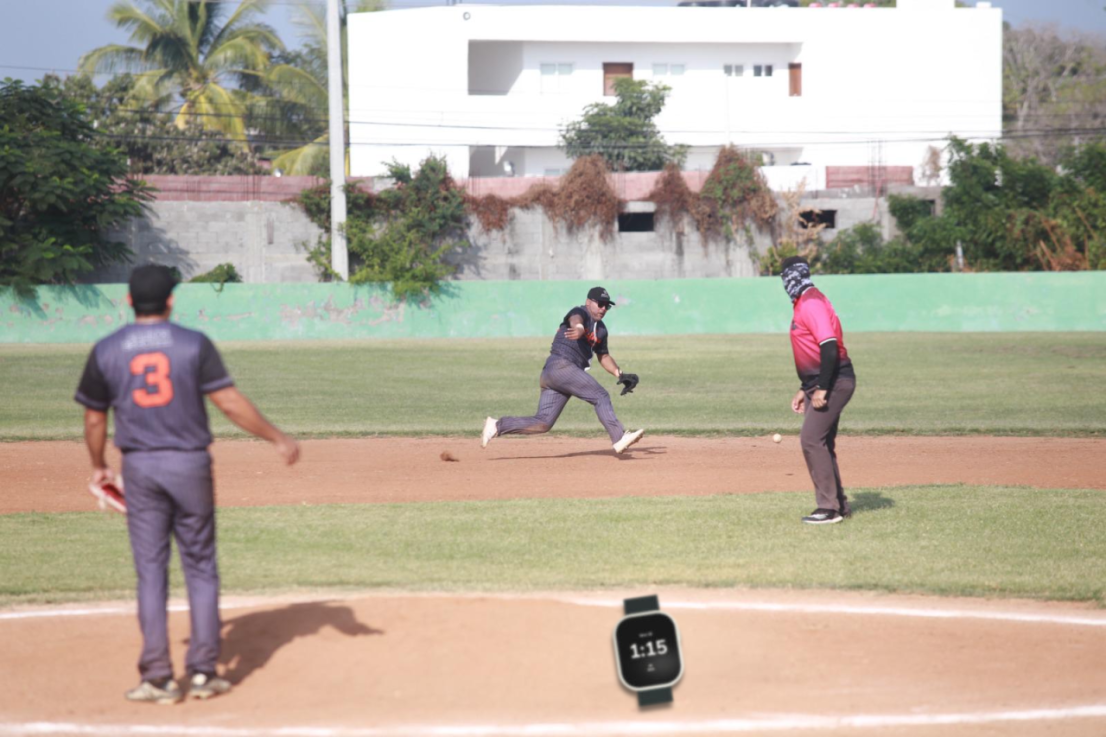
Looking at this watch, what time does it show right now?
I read 1:15
